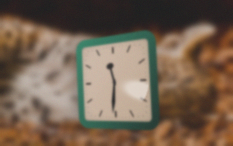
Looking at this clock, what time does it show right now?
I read 11:31
